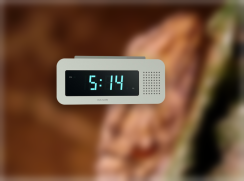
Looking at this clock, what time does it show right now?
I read 5:14
